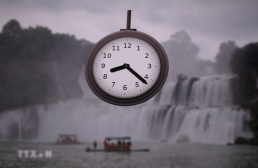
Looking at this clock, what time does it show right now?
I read 8:22
